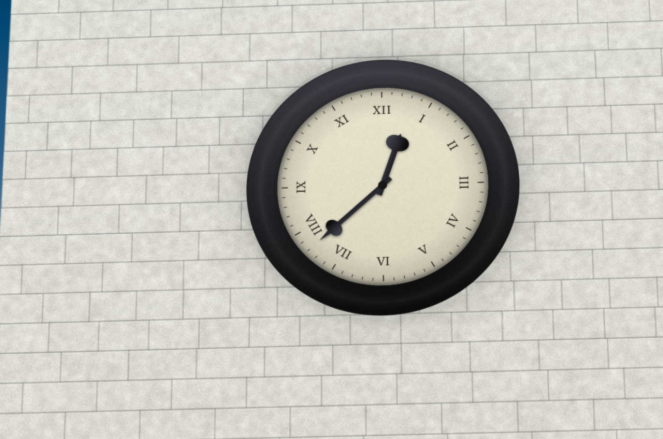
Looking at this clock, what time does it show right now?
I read 12:38
